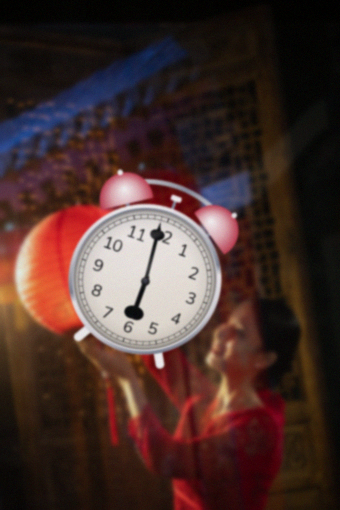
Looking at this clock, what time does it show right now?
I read 5:59
